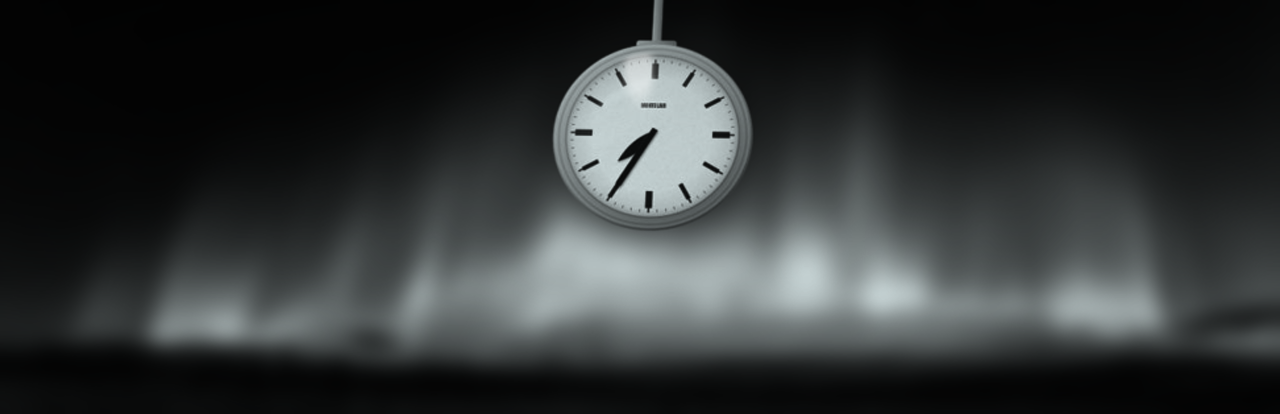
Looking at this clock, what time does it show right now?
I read 7:35
